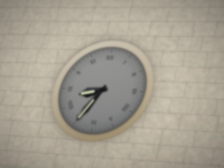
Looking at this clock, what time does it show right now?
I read 8:35
